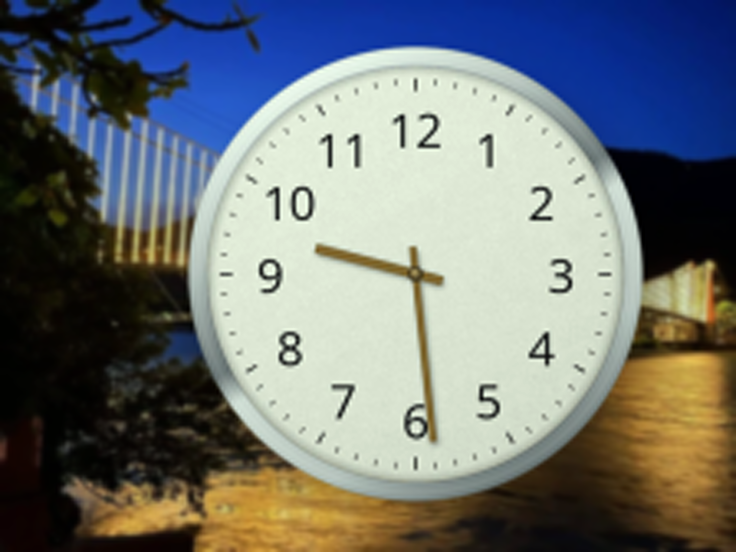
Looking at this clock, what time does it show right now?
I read 9:29
